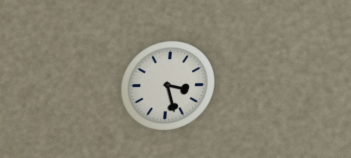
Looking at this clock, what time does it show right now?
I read 3:27
